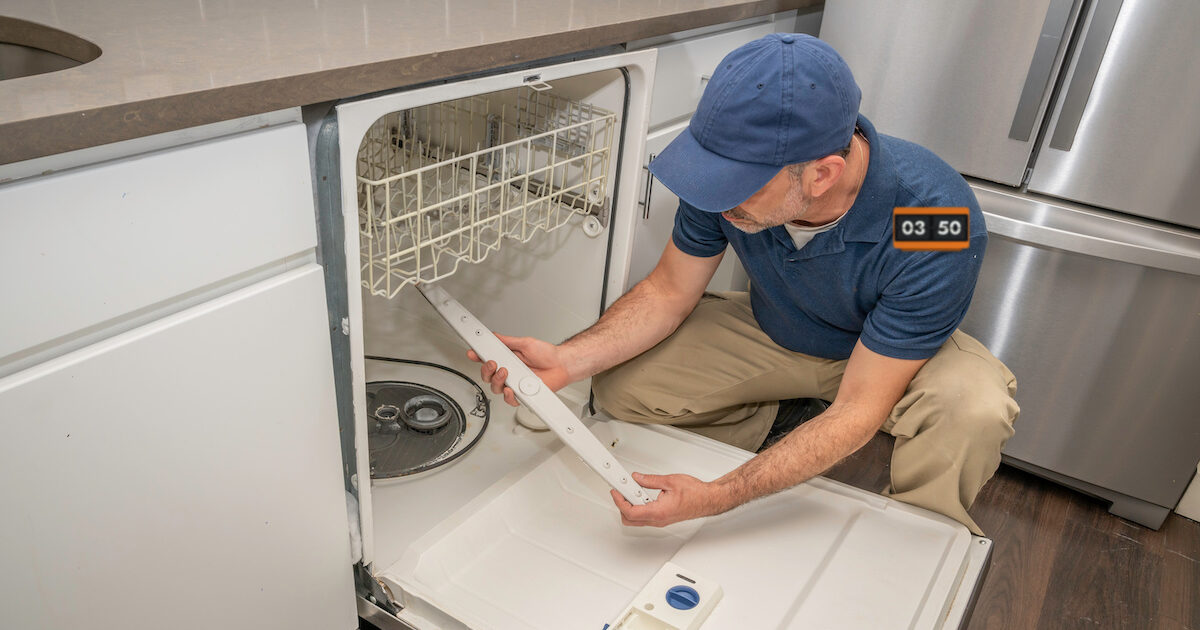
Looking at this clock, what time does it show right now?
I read 3:50
